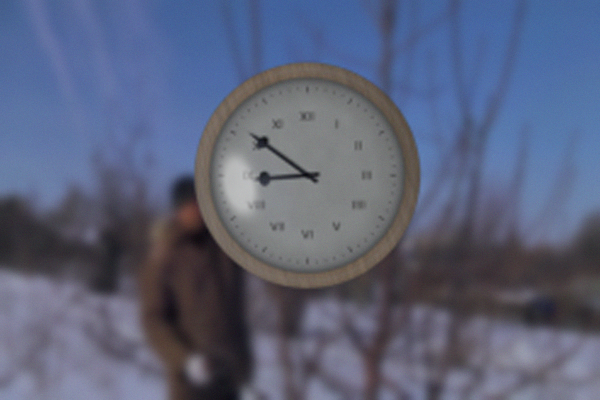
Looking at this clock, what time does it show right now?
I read 8:51
